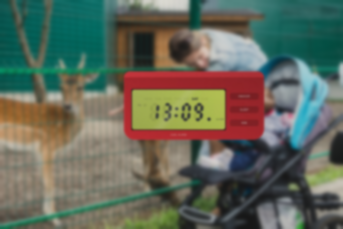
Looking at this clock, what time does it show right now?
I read 13:09
